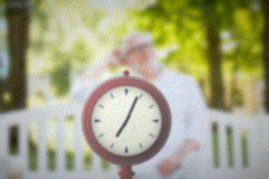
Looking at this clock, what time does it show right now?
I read 7:04
